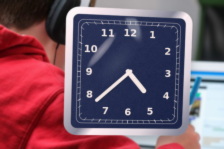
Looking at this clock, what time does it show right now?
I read 4:38
